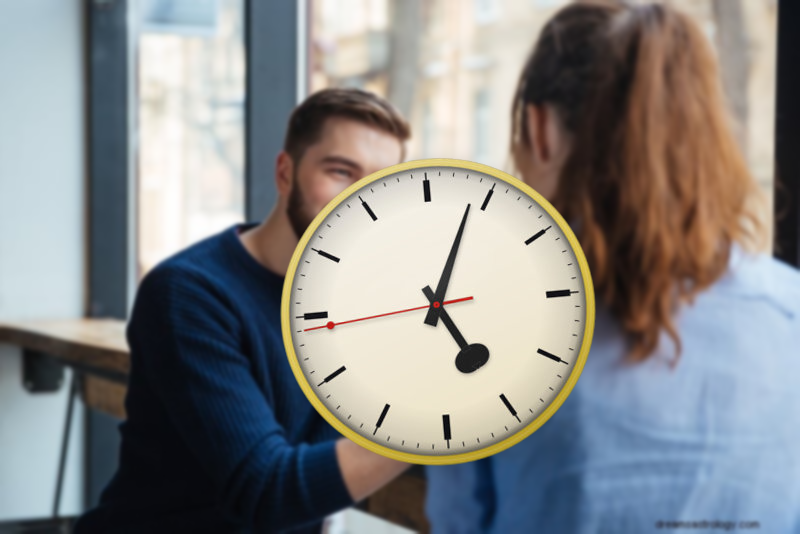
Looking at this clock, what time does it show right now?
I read 5:03:44
